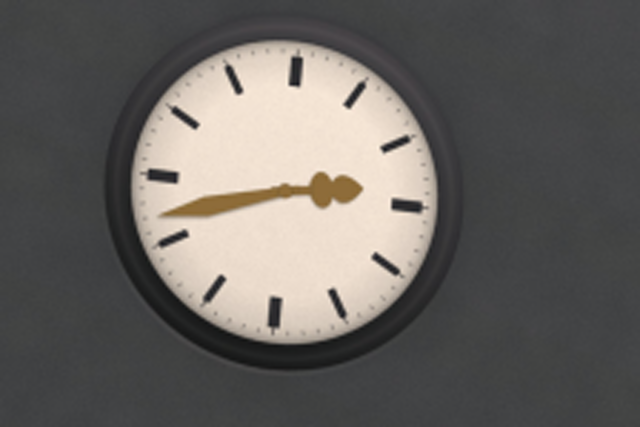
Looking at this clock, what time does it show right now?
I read 2:42
